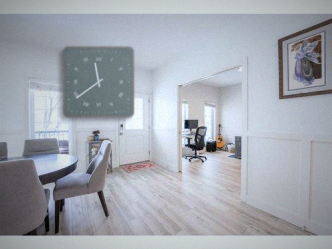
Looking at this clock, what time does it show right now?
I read 11:39
